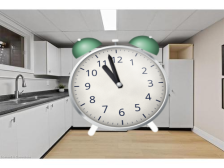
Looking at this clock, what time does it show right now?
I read 10:58
